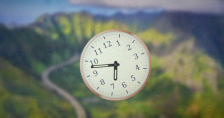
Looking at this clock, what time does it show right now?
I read 6:48
